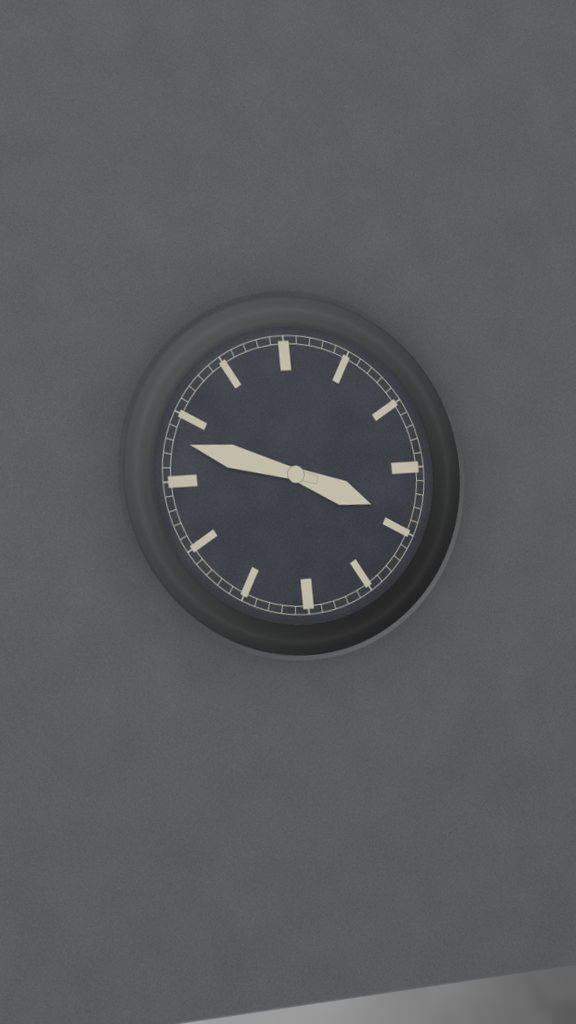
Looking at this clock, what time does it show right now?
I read 3:48
